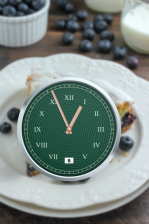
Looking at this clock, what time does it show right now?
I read 12:56
